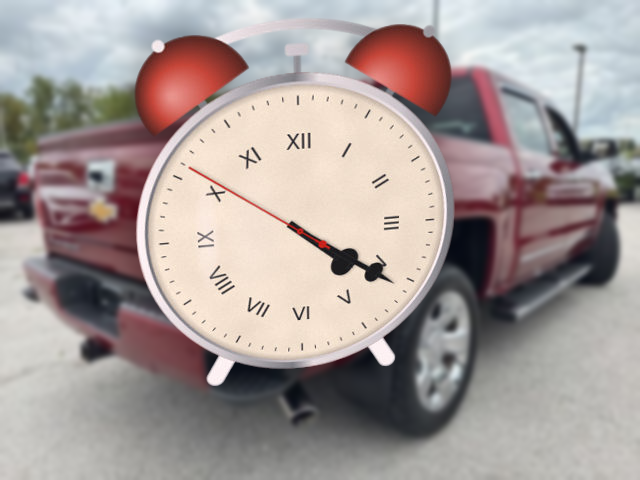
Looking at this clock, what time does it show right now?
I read 4:20:51
